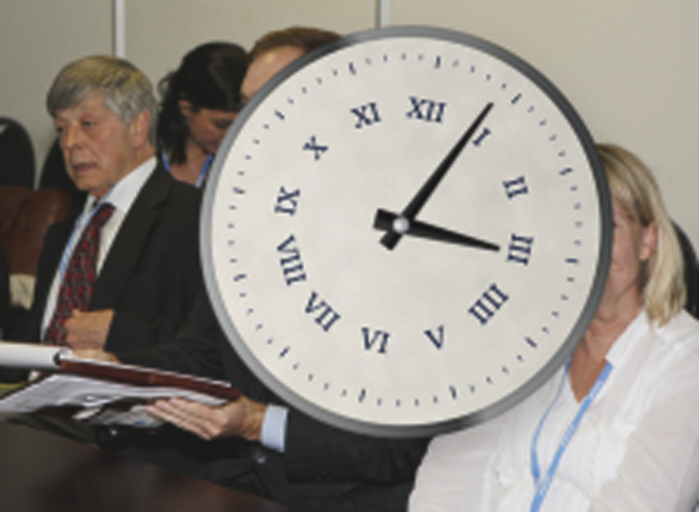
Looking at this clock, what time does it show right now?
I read 3:04
